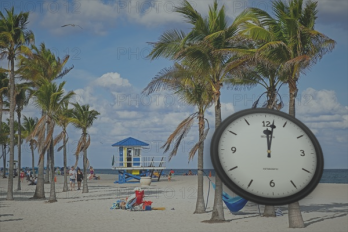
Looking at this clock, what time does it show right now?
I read 12:02
